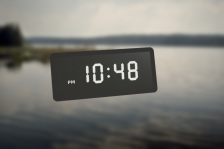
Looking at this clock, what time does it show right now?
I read 10:48
